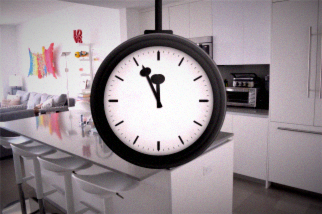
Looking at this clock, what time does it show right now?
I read 11:56
